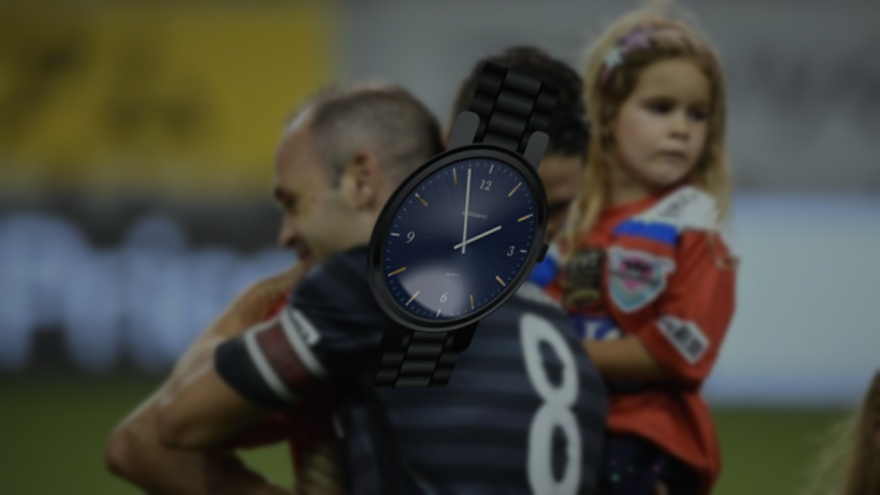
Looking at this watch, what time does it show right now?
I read 1:57
